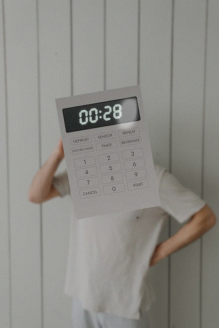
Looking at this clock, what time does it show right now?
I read 0:28
